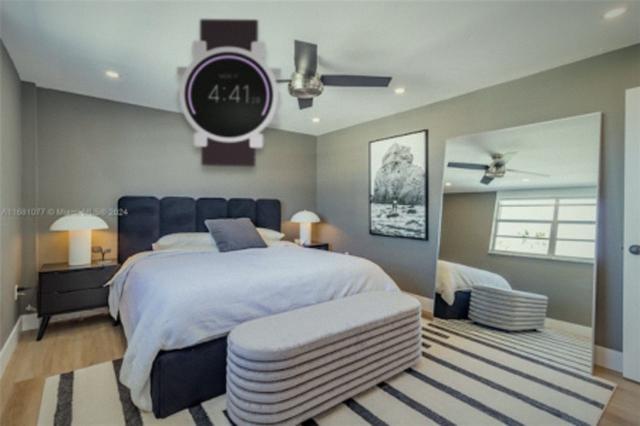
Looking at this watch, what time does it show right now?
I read 4:41
